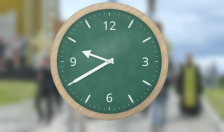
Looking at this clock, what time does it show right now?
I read 9:40
